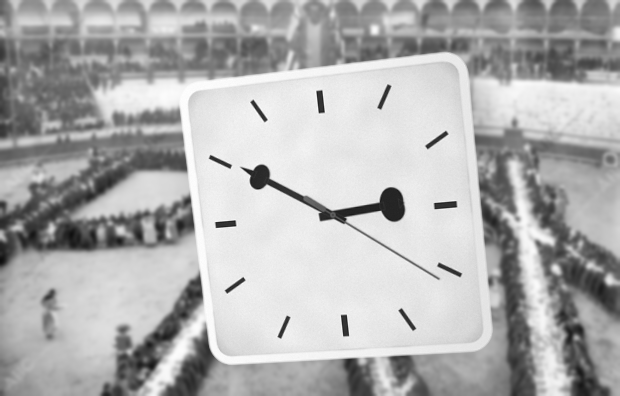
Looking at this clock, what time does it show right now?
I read 2:50:21
